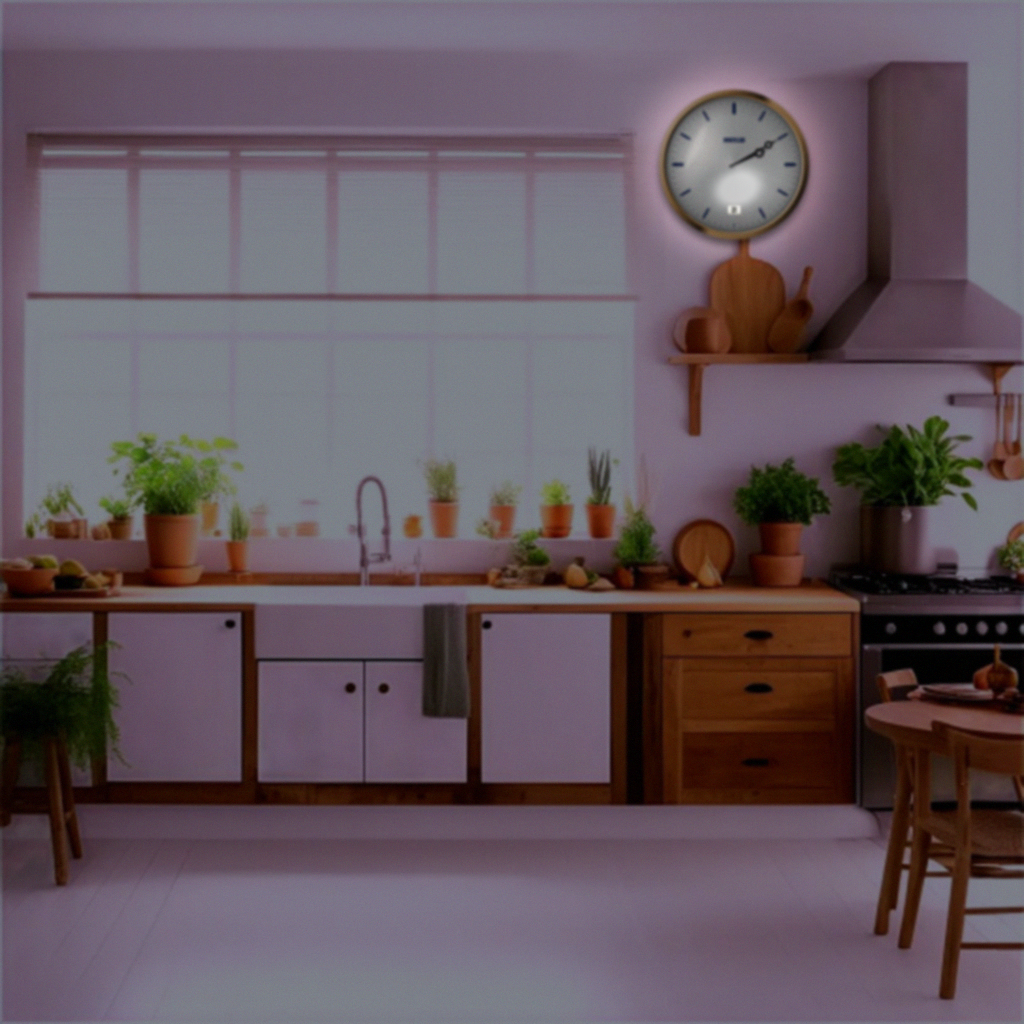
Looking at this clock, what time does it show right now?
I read 2:10
